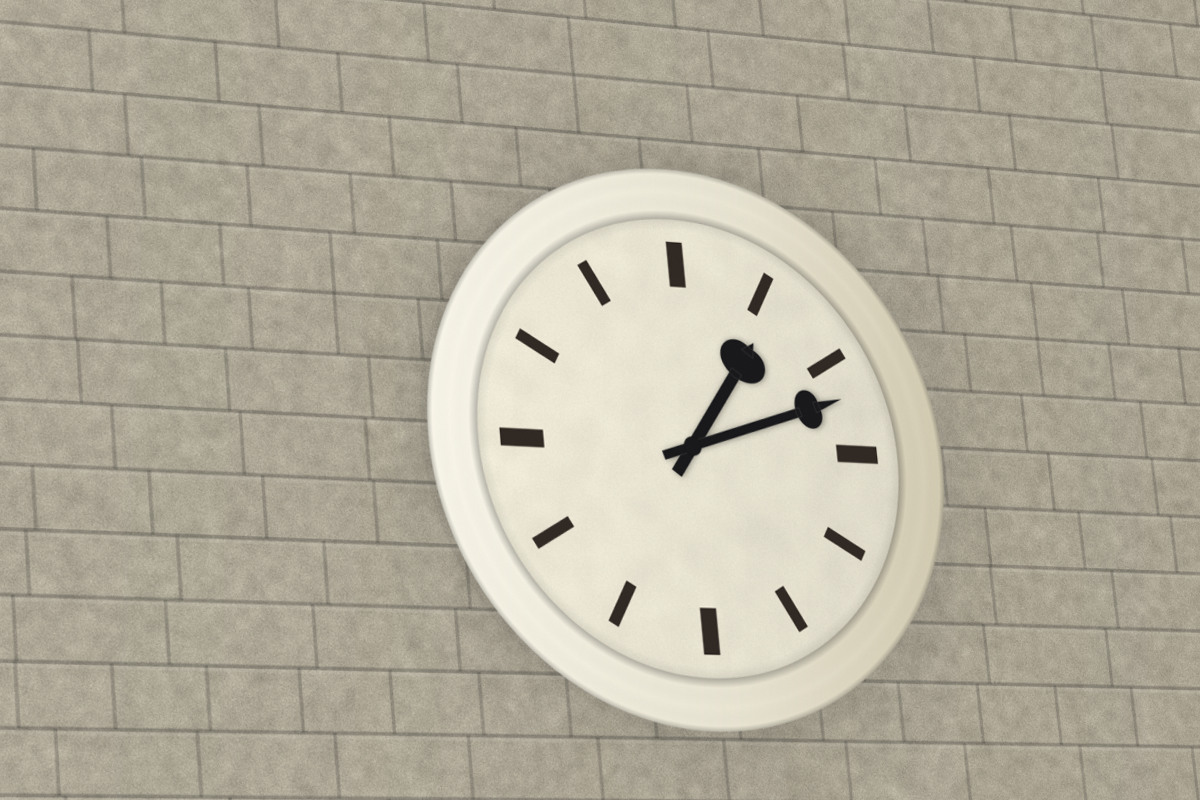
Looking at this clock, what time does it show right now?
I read 1:12
